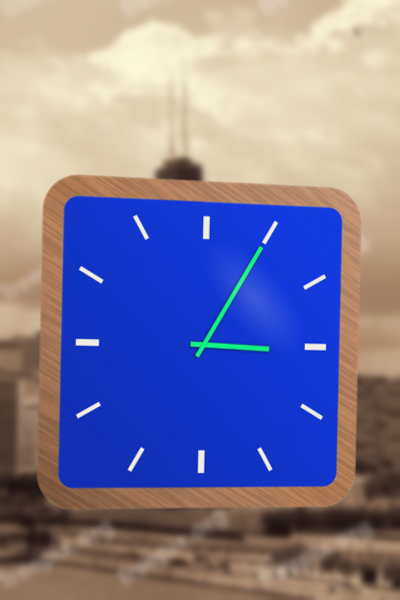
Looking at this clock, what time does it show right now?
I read 3:05
